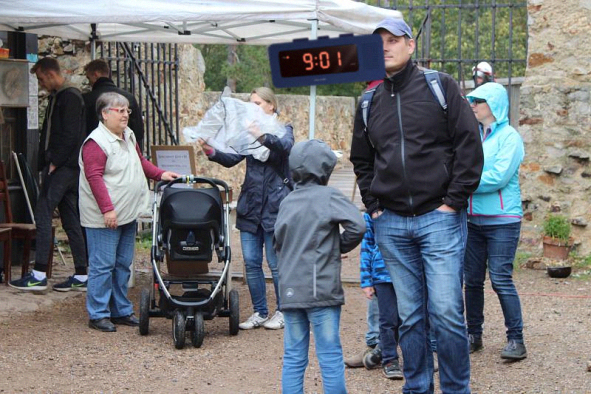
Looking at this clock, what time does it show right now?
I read 9:01
